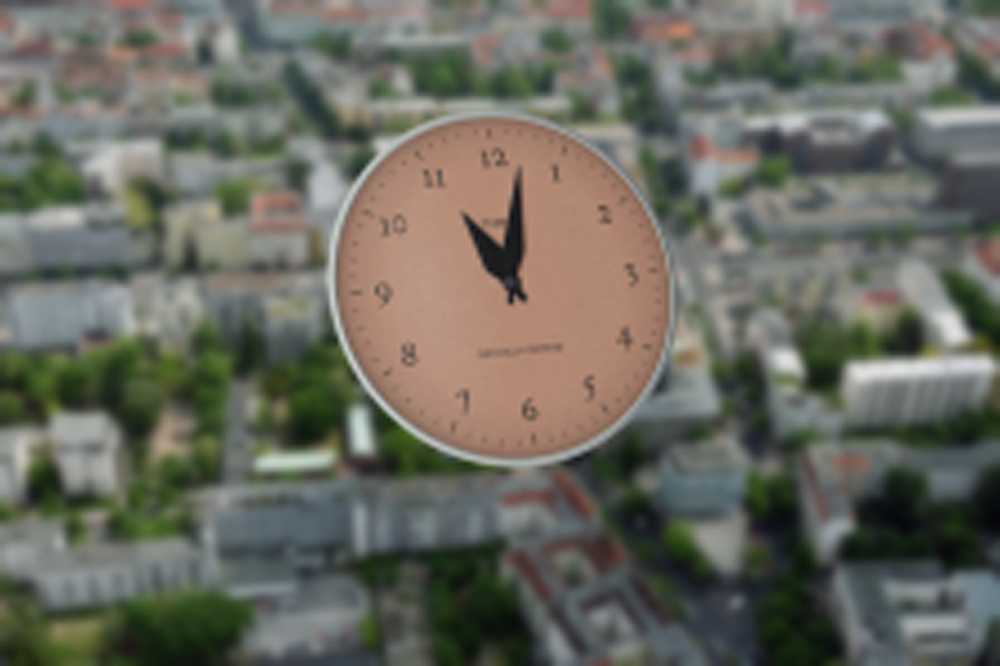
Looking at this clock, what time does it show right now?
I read 11:02
